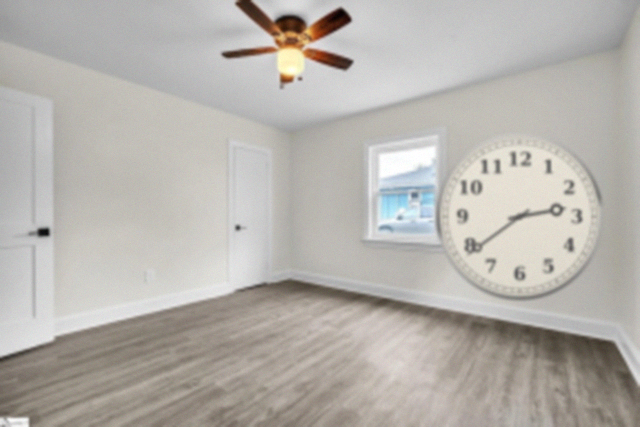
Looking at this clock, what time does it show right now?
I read 2:39
